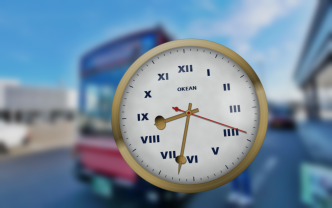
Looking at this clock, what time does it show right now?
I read 8:32:19
